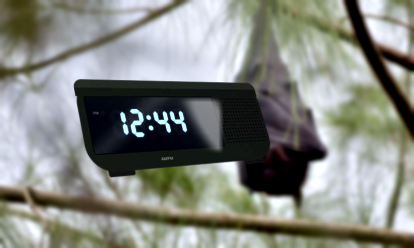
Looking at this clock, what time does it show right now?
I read 12:44
